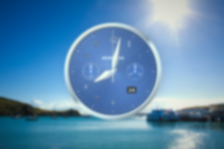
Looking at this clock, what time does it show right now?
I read 8:02
